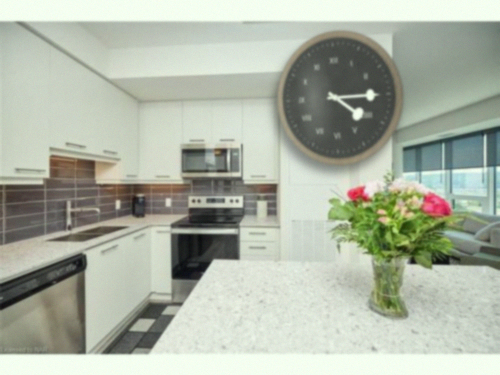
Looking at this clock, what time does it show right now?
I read 4:15
